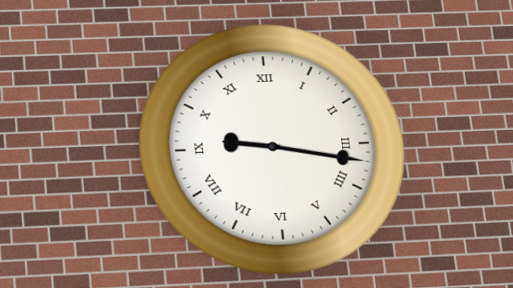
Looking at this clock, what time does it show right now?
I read 9:17
